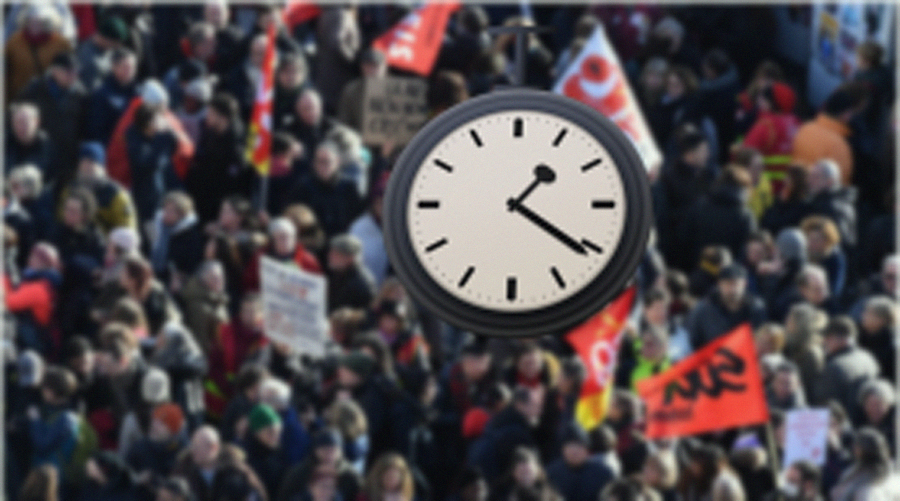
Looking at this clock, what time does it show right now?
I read 1:21
